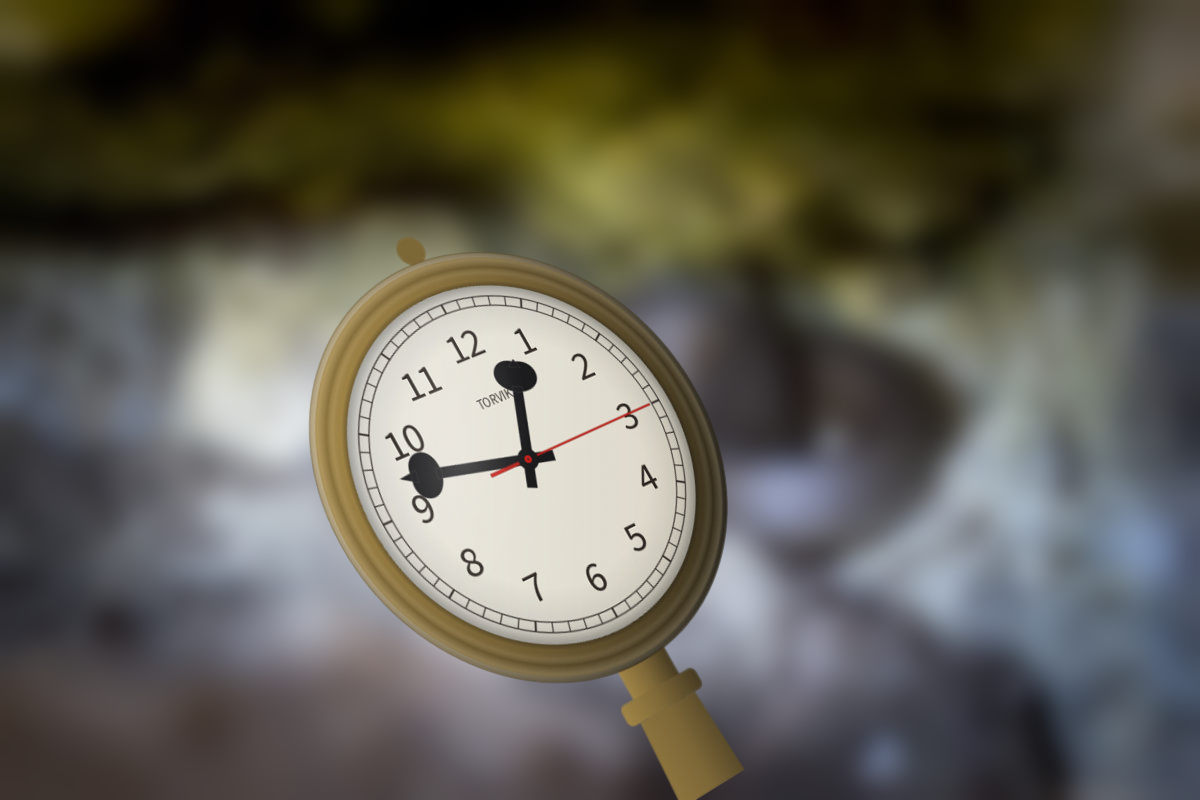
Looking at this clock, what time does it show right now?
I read 12:47:15
